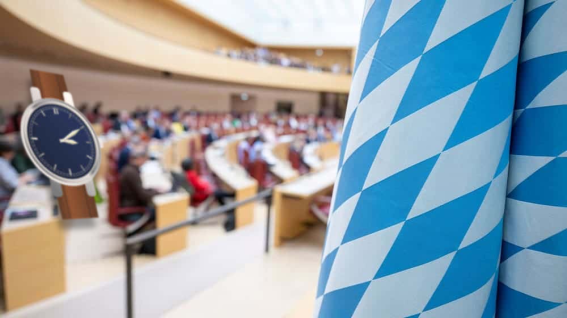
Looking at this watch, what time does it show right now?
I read 3:10
